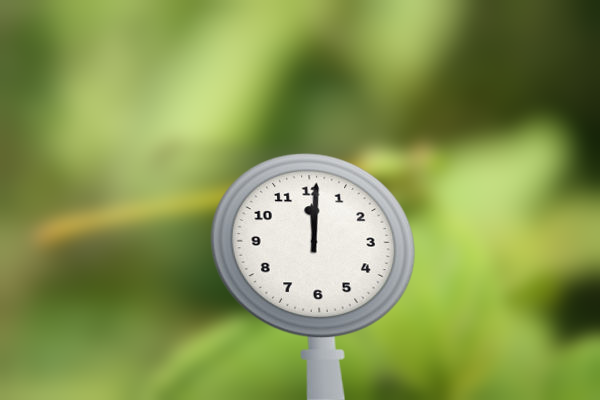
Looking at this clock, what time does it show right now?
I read 12:01
